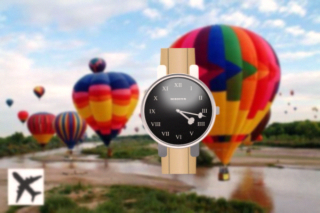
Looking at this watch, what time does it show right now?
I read 4:17
